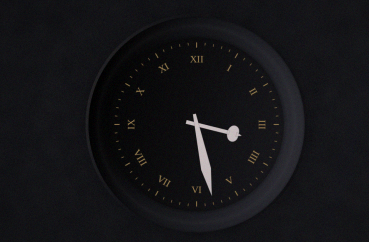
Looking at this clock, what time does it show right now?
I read 3:28
